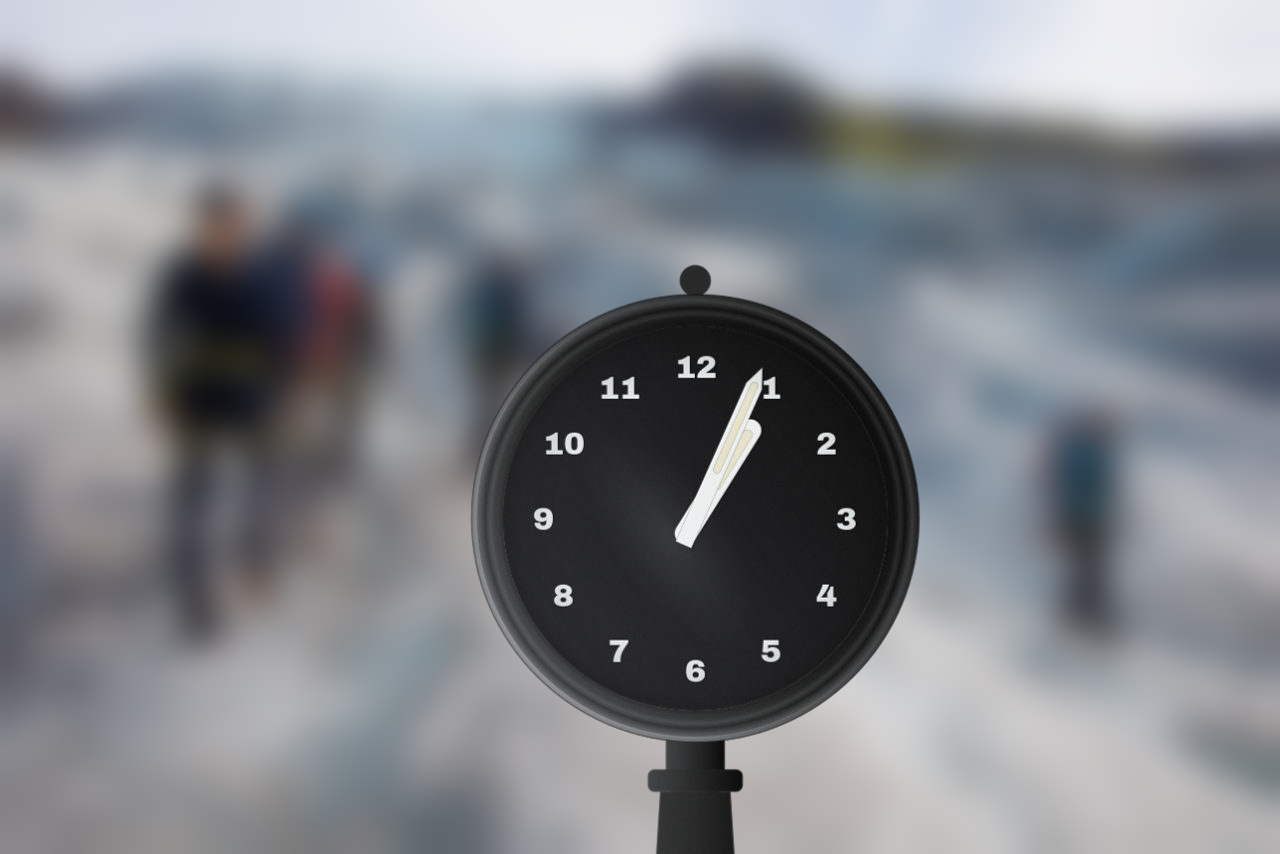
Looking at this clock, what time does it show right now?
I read 1:04
